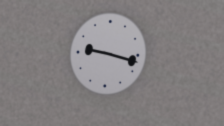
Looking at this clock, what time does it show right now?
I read 9:17
